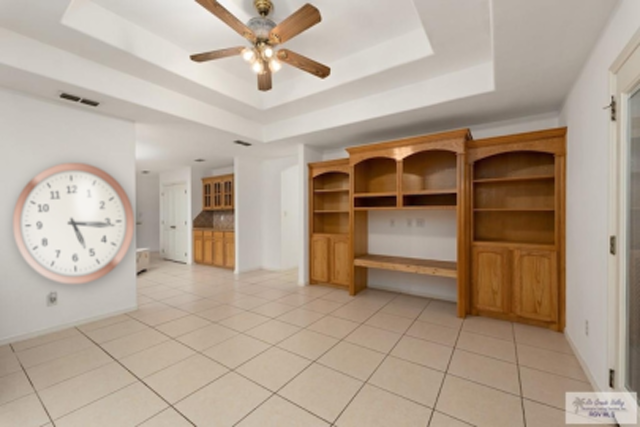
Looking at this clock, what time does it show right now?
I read 5:16
